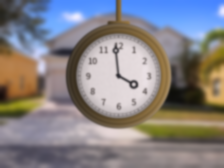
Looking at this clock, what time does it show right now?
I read 3:59
